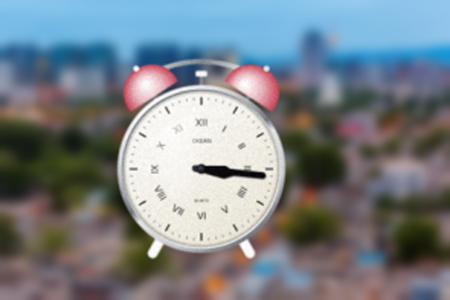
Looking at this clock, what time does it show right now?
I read 3:16
